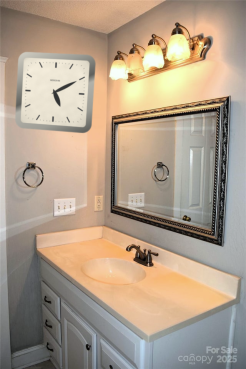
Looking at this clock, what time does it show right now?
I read 5:10
